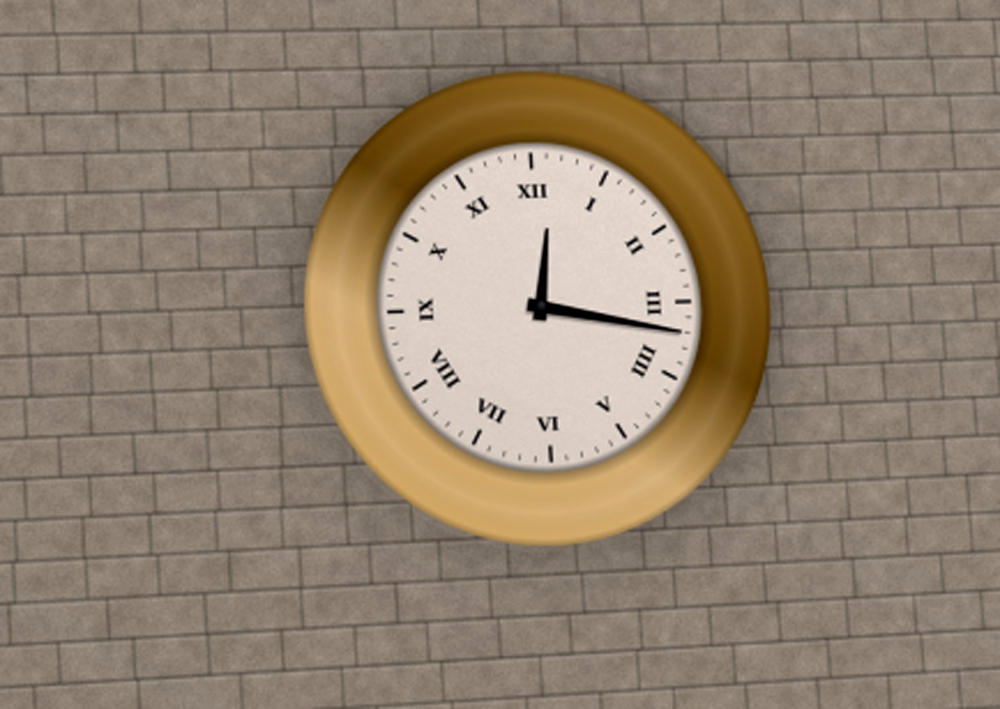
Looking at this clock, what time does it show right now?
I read 12:17
